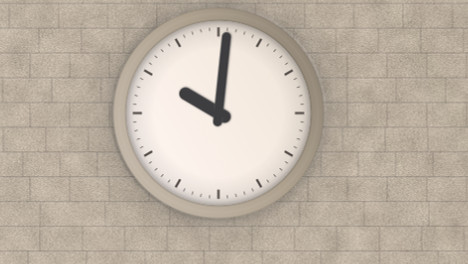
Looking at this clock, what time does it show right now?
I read 10:01
